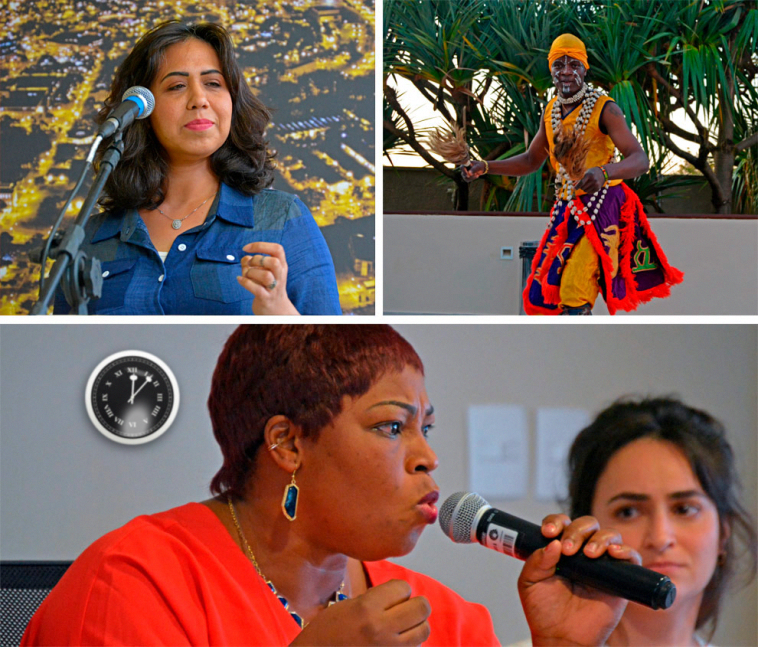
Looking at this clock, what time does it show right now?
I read 12:07
